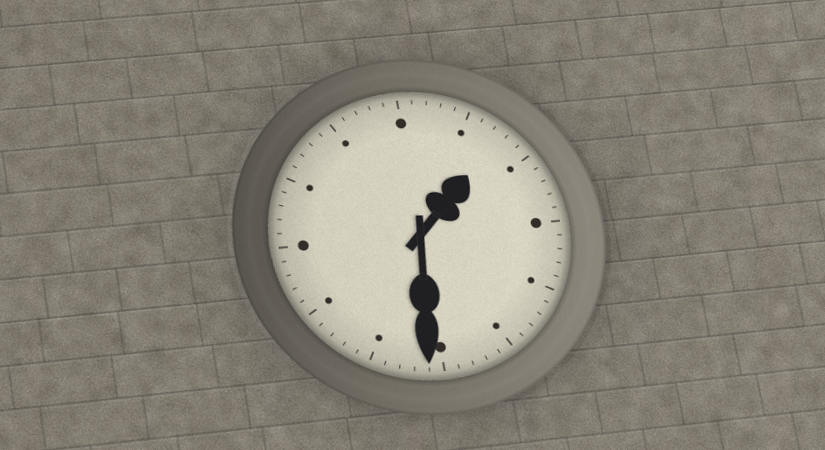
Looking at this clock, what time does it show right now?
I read 1:31
